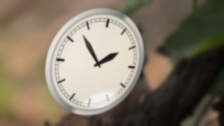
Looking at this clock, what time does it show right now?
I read 1:53
